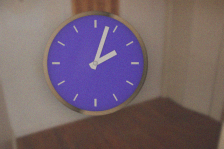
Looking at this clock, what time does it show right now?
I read 2:03
